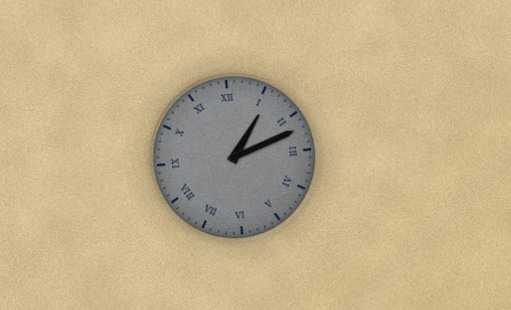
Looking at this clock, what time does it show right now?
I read 1:12
